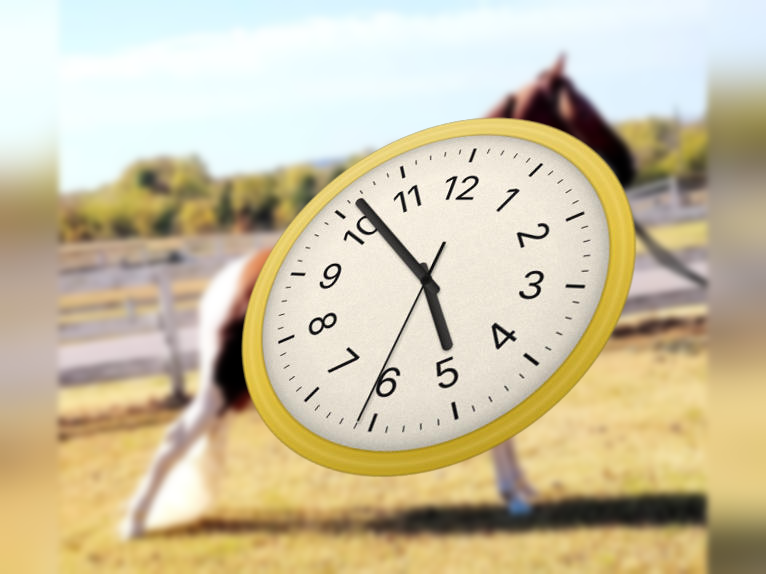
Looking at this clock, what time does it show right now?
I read 4:51:31
